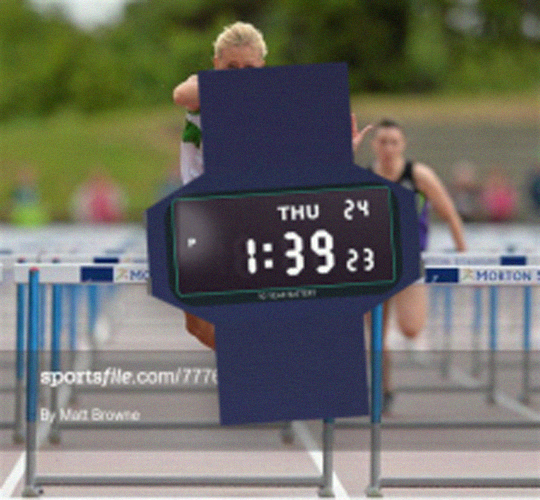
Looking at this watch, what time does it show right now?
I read 1:39:23
